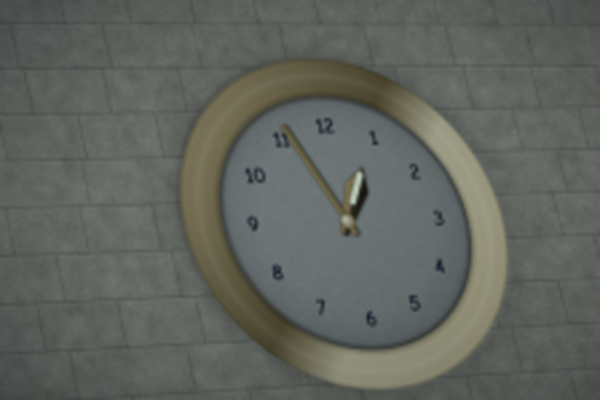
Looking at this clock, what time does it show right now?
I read 12:56
